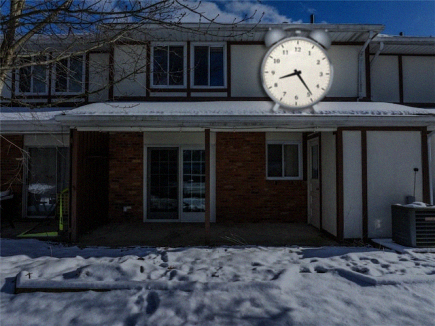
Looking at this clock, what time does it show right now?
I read 8:24
